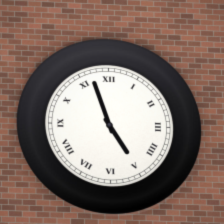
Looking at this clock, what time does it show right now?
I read 4:57
